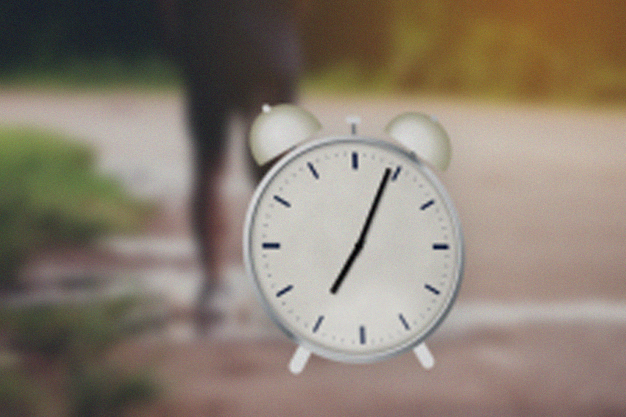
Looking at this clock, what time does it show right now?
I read 7:04
